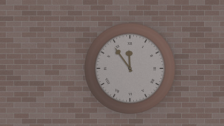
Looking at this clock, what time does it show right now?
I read 11:54
